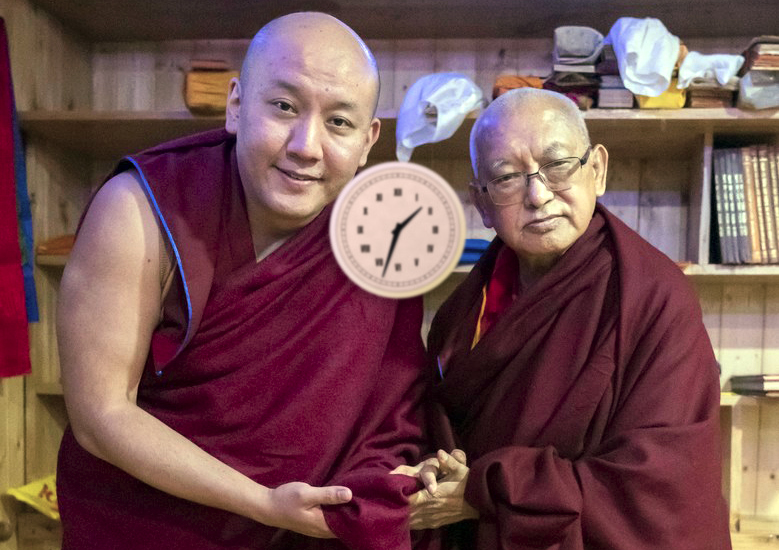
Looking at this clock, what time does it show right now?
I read 1:33
